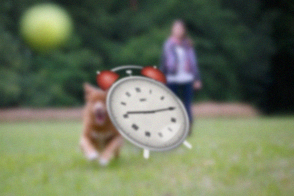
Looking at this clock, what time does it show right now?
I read 9:15
